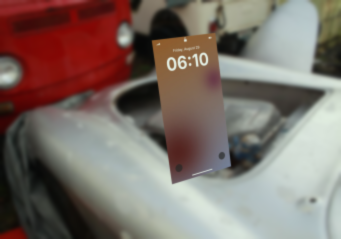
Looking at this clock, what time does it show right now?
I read 6:10
